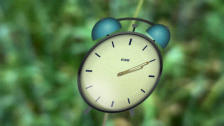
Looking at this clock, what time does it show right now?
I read 2:10
